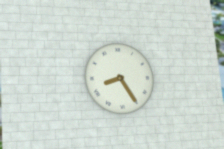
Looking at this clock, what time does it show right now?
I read 8:25
